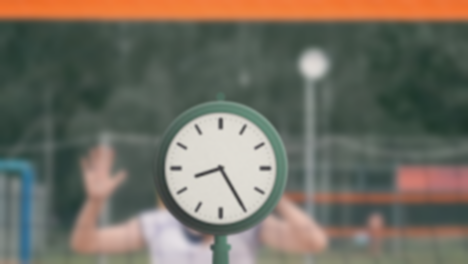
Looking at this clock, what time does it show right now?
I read 8:25
